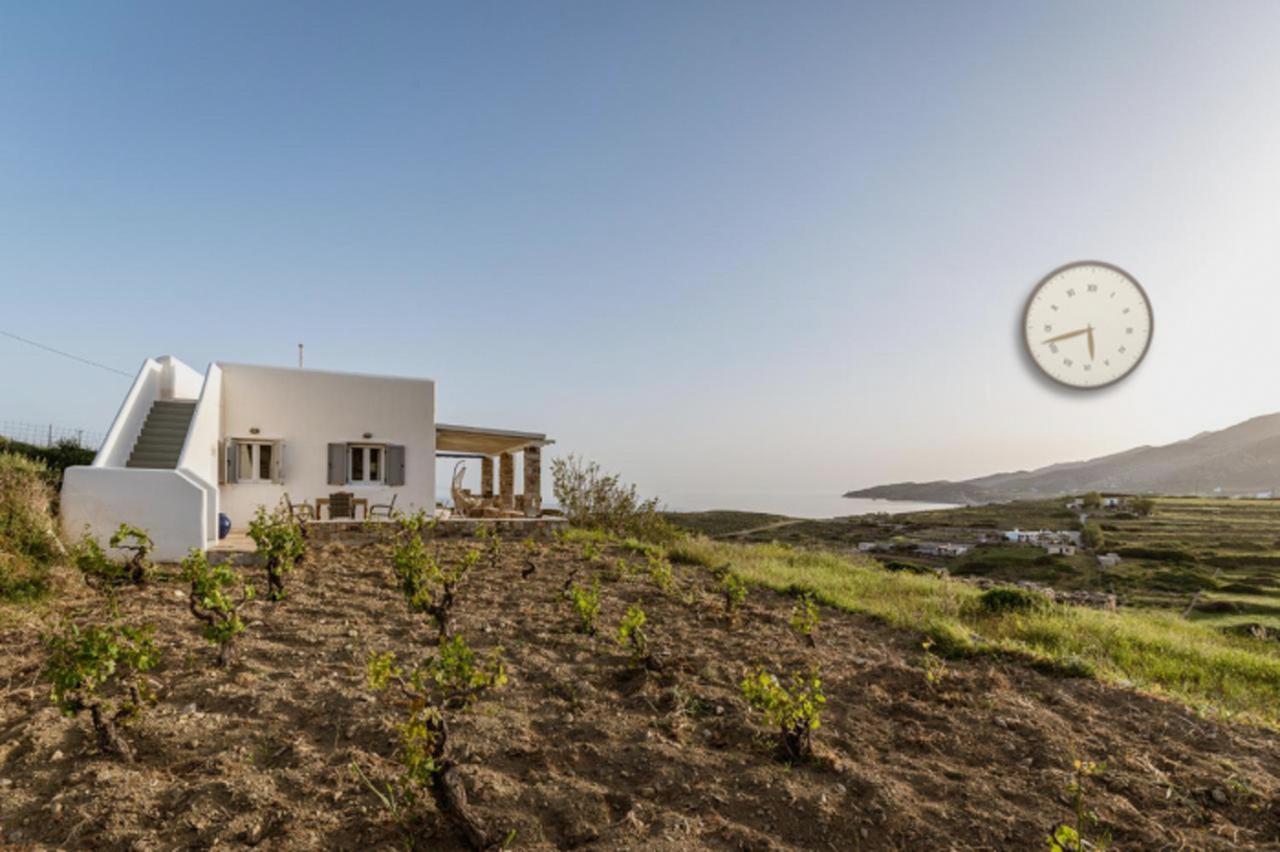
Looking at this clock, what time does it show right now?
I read 5:42
